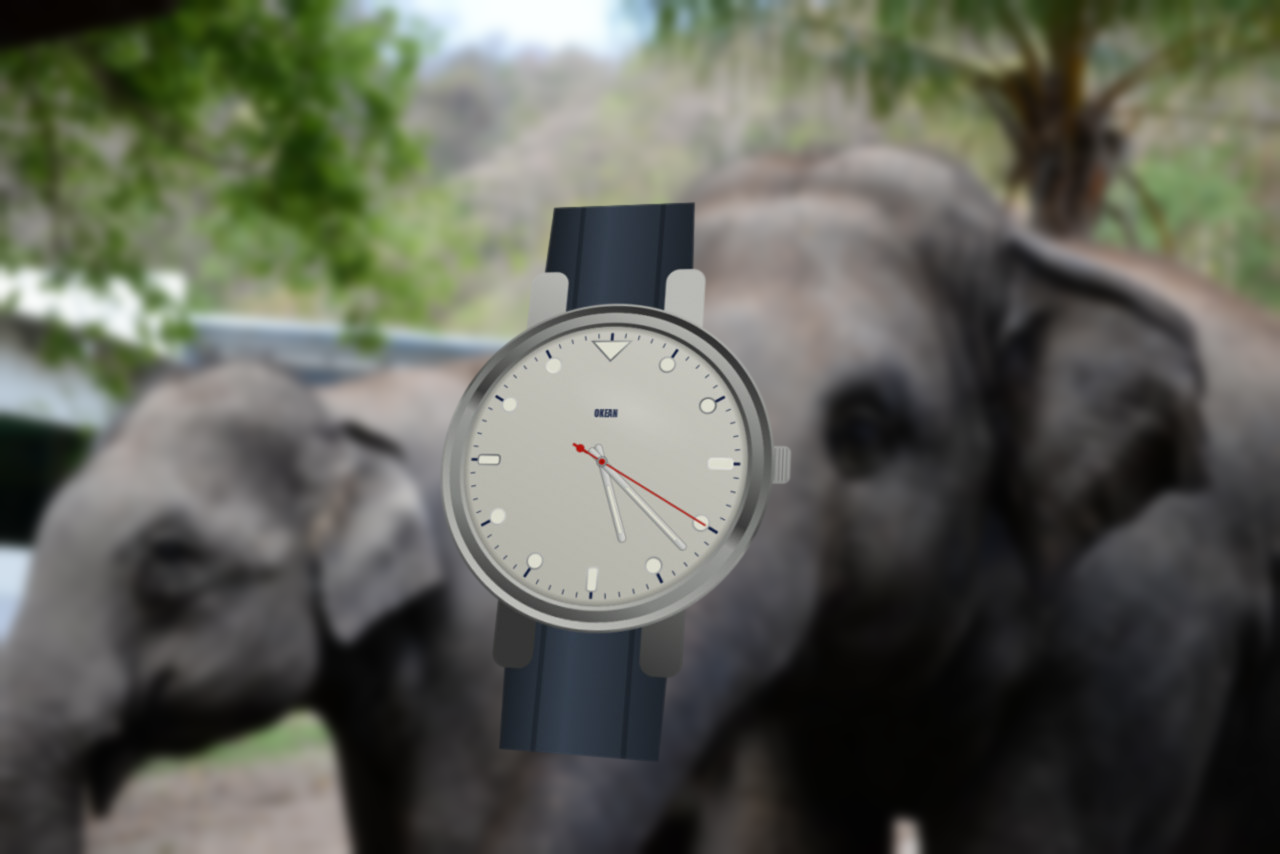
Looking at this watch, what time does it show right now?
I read 5:22:20
